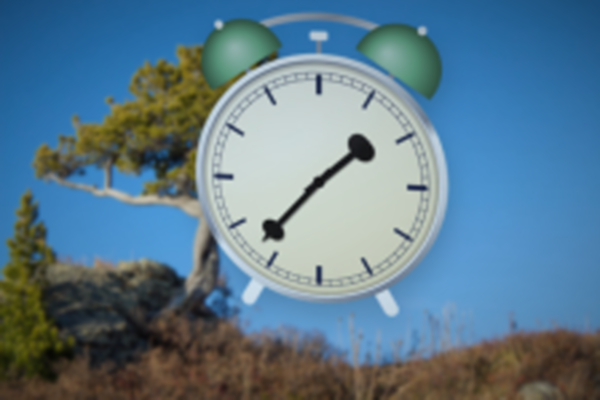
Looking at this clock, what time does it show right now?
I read 1:37
